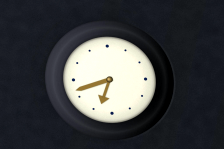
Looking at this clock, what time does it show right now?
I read 6:42
